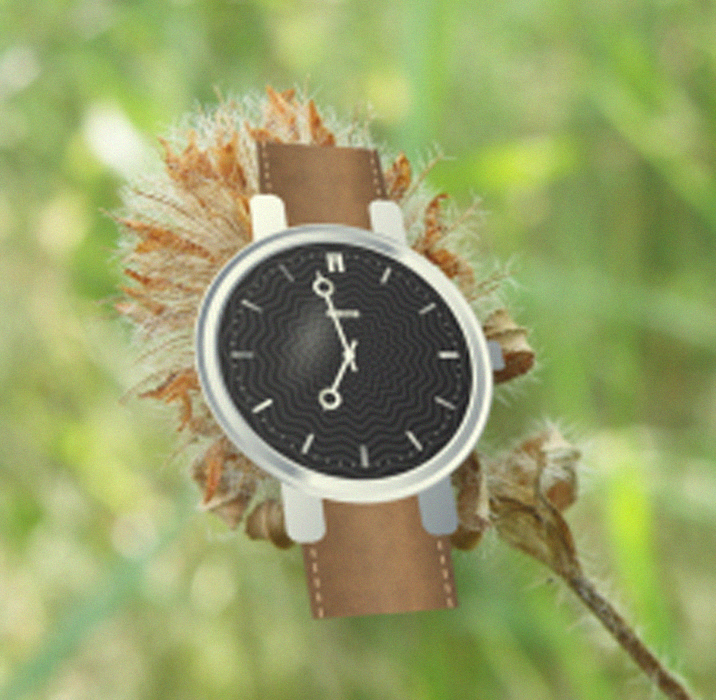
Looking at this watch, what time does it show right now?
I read 6:58
